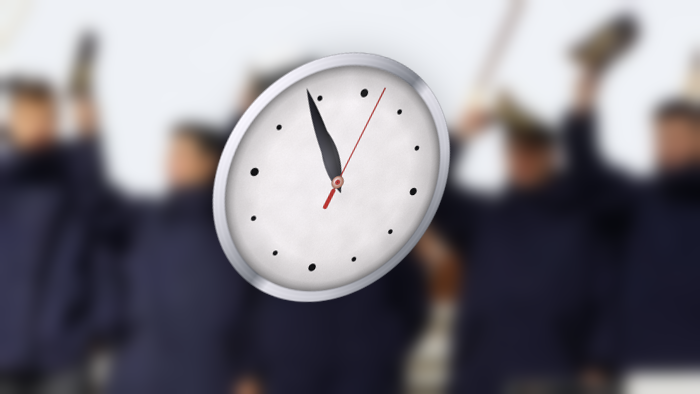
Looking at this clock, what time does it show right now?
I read 10:54:02
